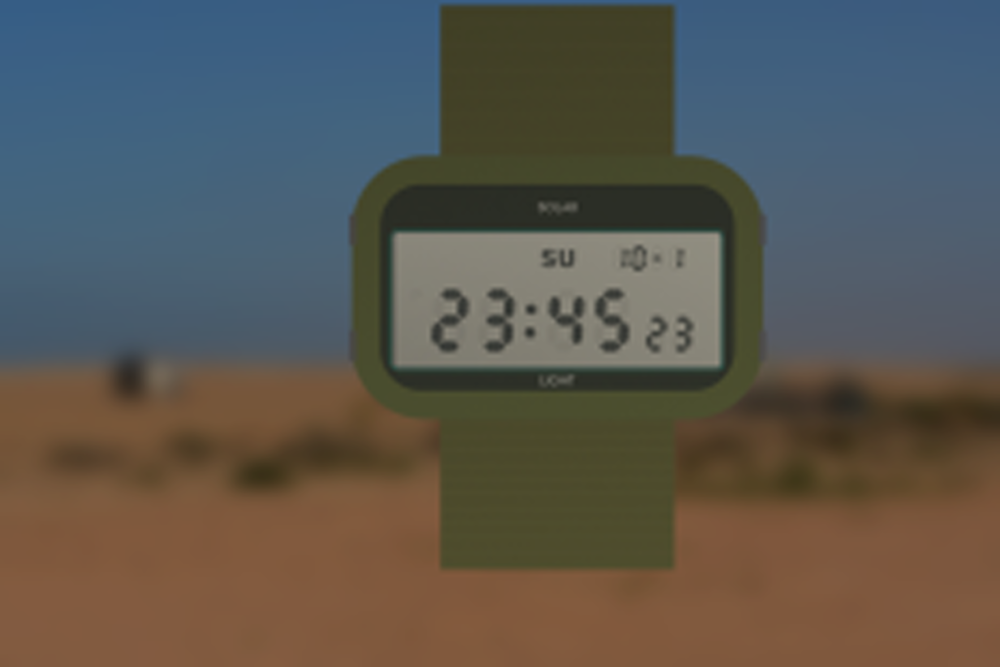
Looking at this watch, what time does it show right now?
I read 23:45:23
